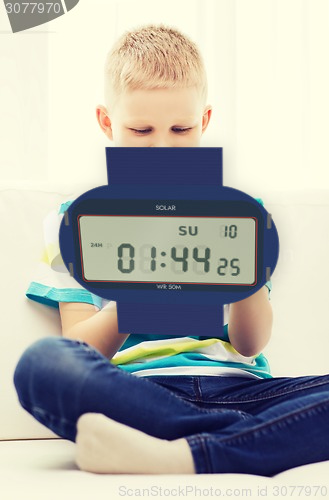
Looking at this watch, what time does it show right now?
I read 1:44:25
